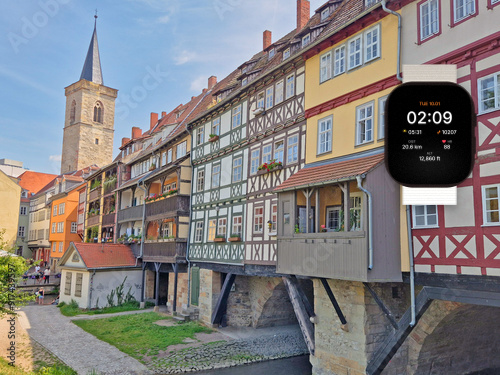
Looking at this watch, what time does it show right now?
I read 2:09
